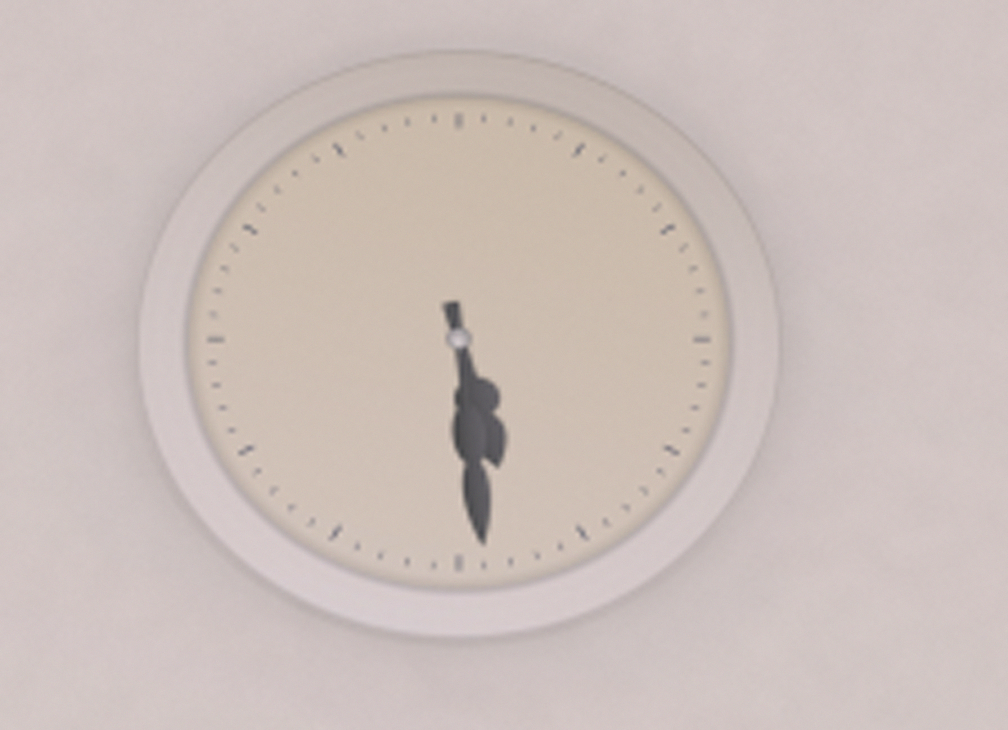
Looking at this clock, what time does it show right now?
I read 5:29
